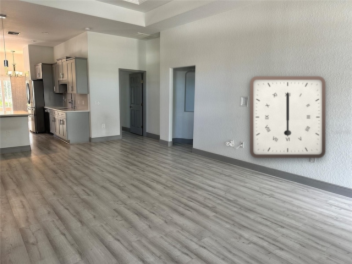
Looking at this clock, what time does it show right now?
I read 6:00
